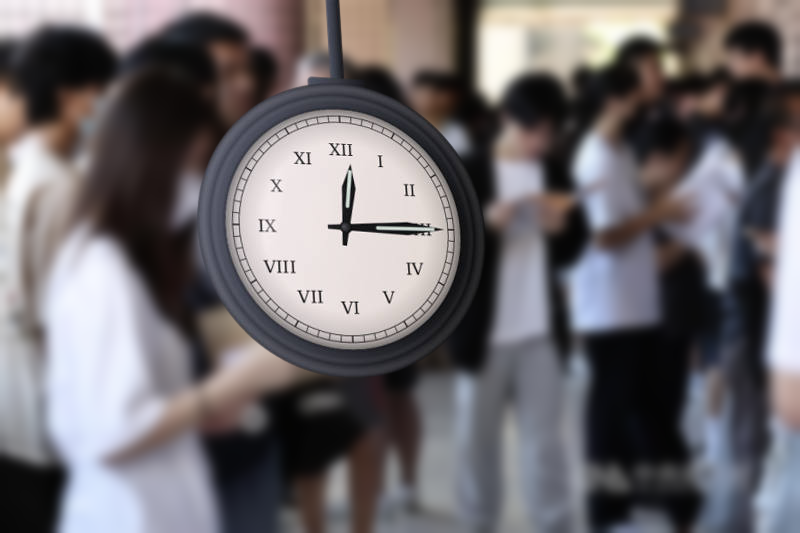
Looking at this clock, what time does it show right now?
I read 12:15
